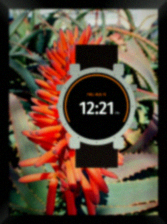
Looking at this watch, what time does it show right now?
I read 12:21
